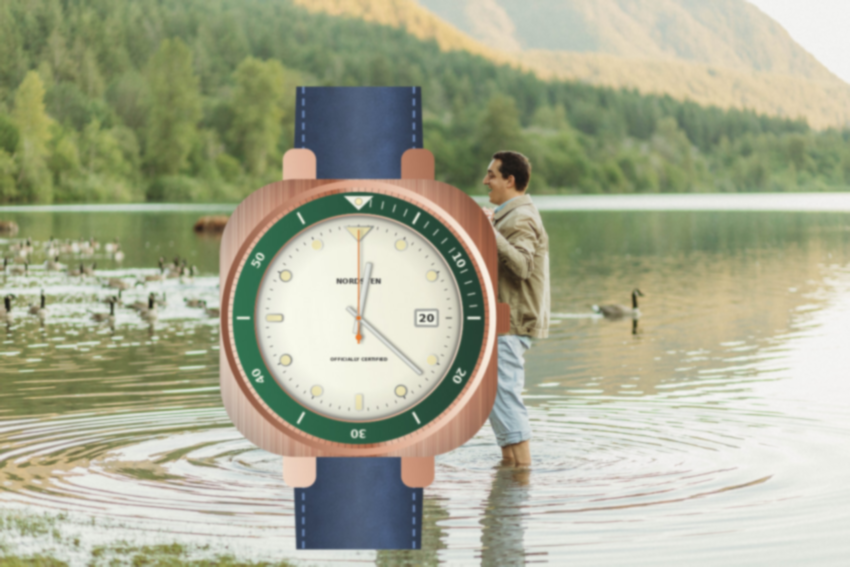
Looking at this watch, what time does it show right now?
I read 12:22:00
